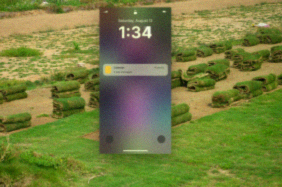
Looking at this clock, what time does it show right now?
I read 1:34
